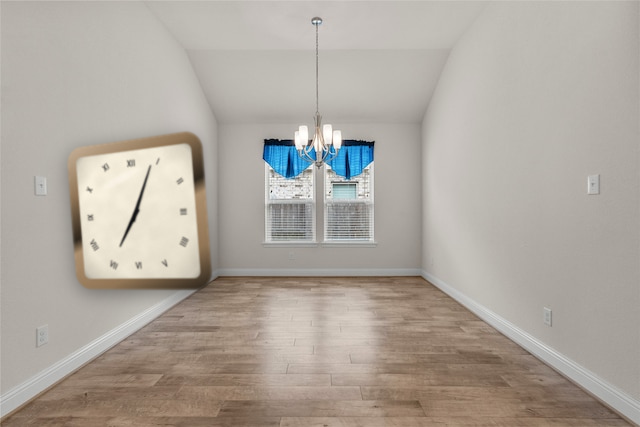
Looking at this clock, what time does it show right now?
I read 7:04
